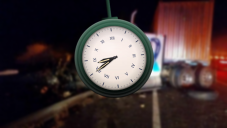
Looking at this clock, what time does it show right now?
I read 8:40
